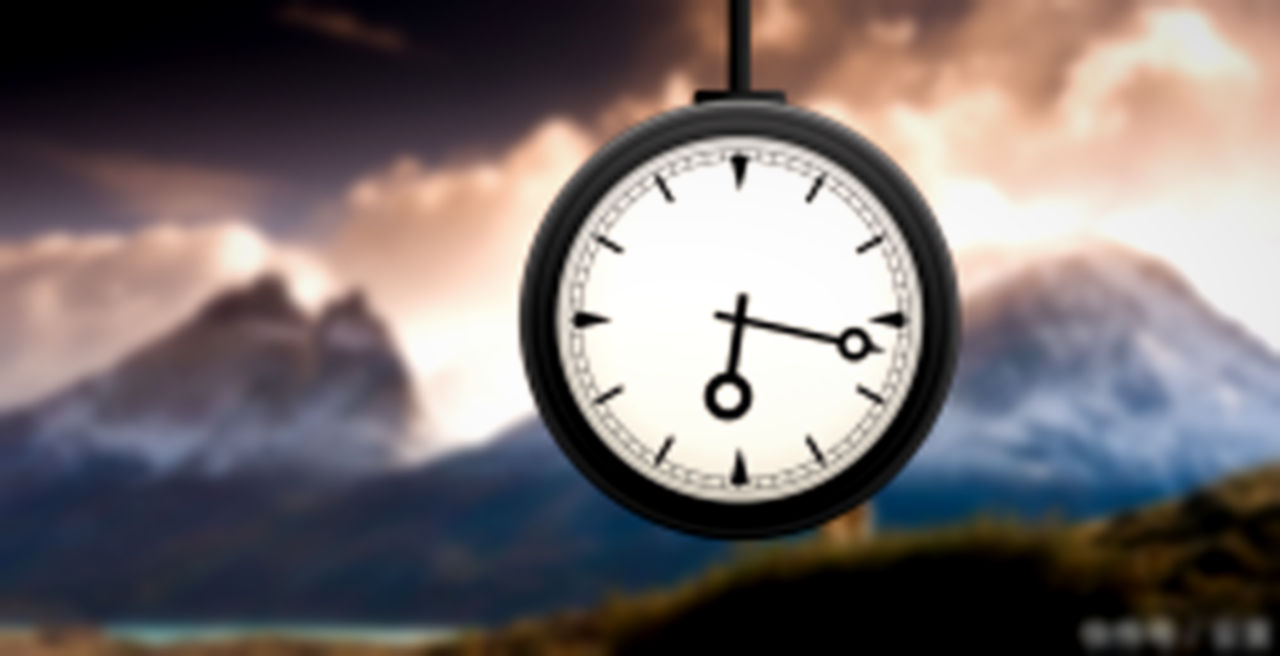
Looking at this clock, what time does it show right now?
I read 6:17
